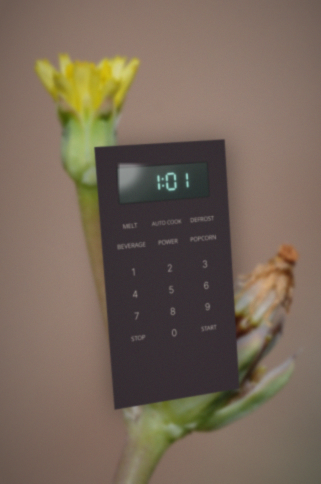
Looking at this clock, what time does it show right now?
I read 1:01
